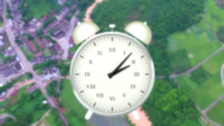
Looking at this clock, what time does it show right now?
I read 2:07
